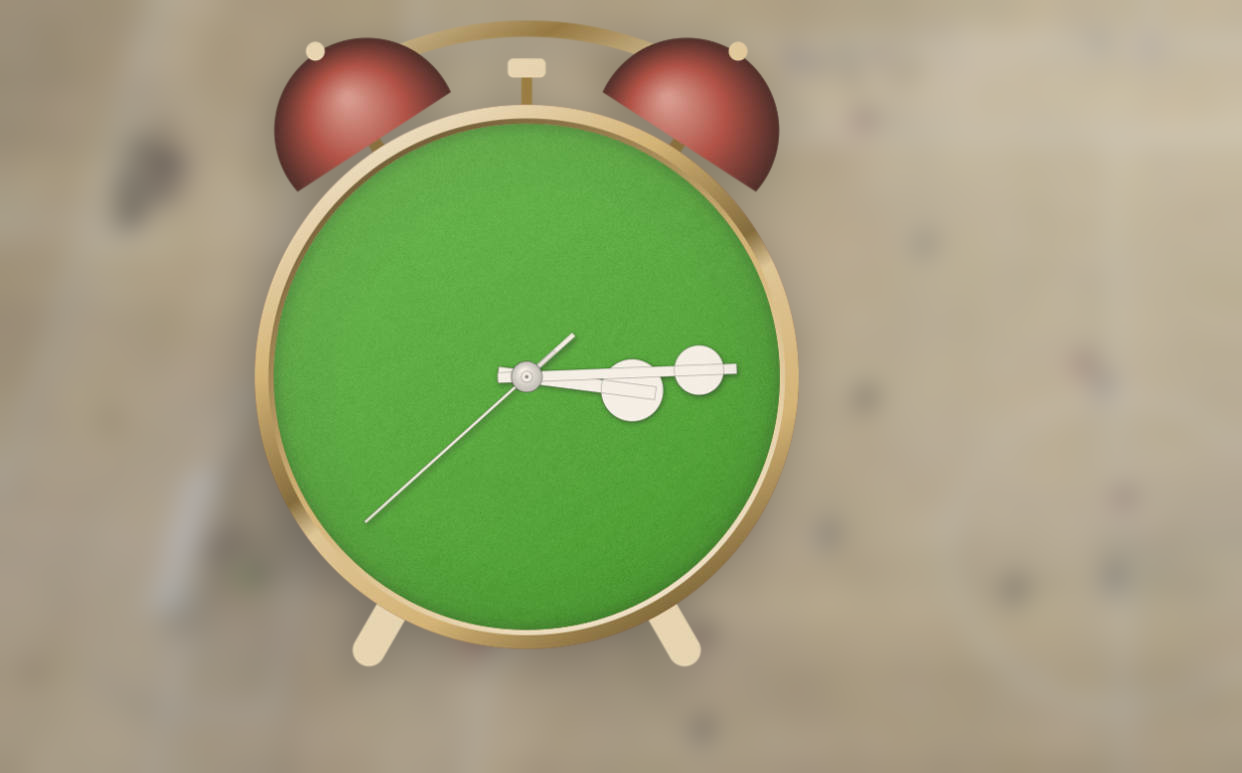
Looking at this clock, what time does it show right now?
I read 3:14:38
